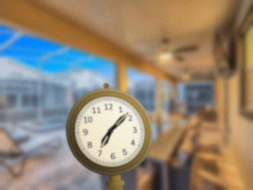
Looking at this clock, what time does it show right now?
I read 7:08
